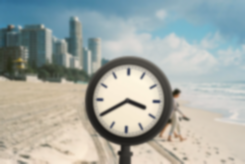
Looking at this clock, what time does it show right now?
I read 3:40
